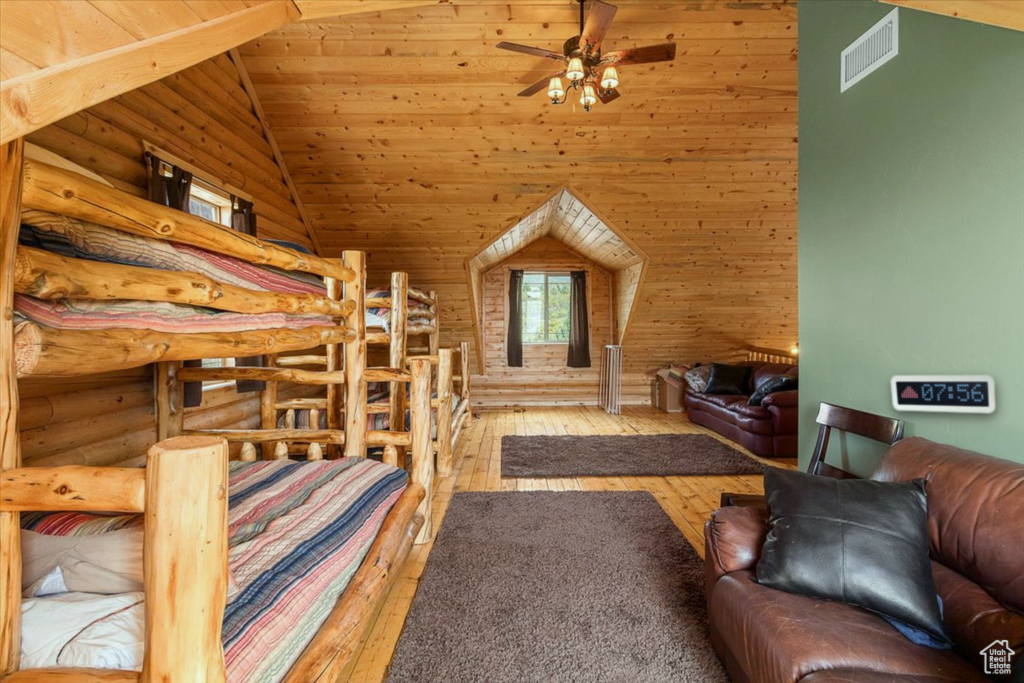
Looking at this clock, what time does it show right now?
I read 7:56
